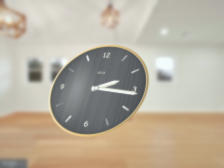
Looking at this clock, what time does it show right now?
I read 2:16
